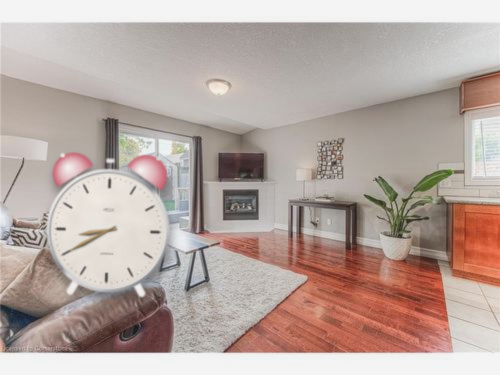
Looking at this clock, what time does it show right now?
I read 8:40
